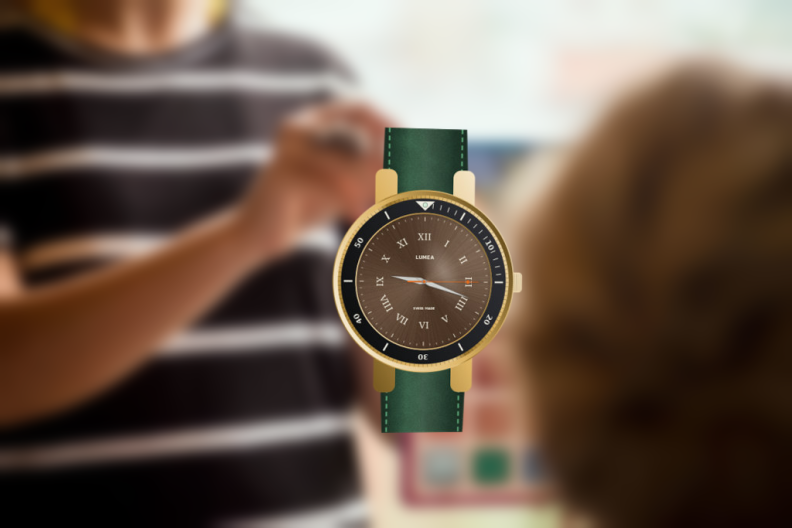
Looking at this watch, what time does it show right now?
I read 9:18:15
